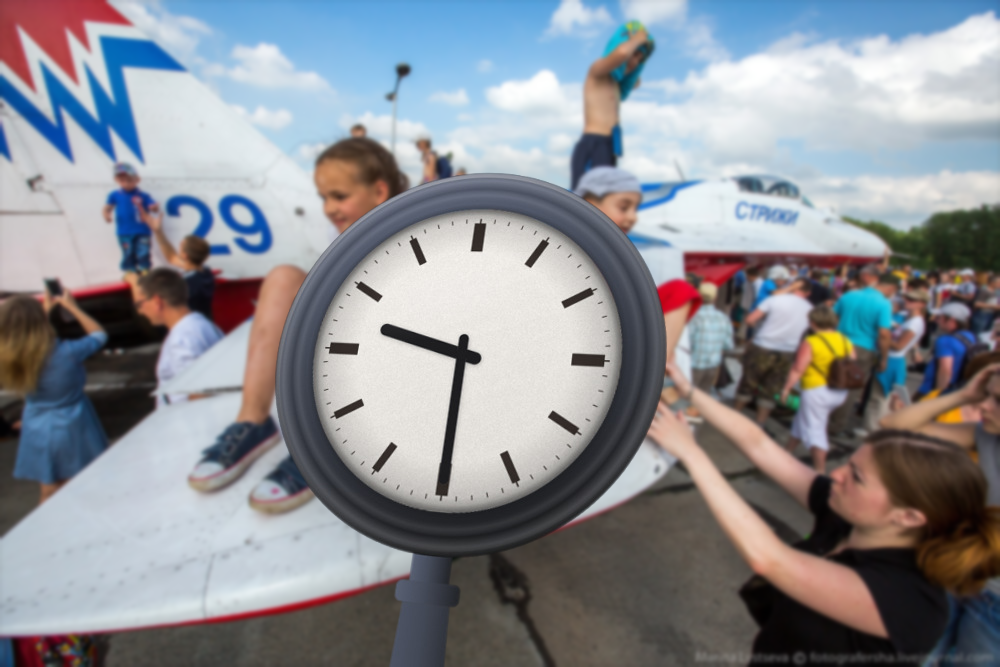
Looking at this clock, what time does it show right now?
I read 9:30
